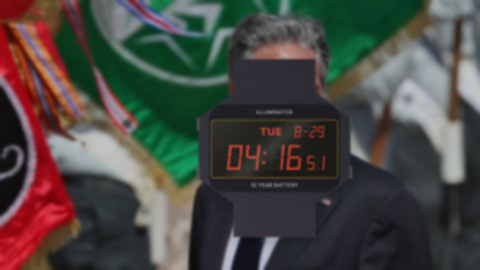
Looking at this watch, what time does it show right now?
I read 4:16:51
